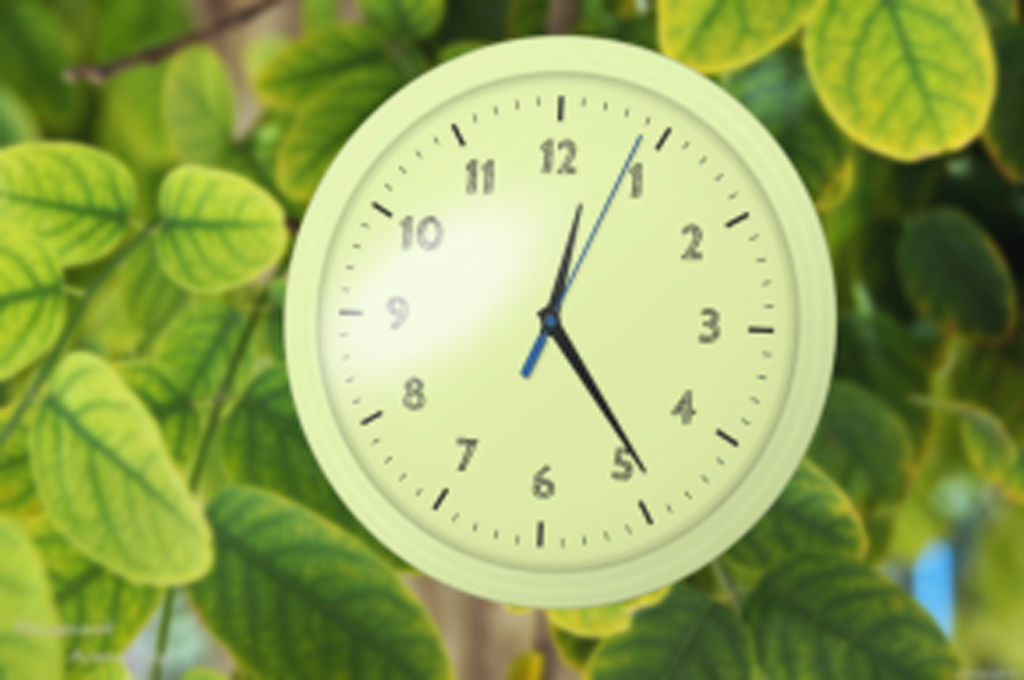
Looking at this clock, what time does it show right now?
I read 12:24:04
